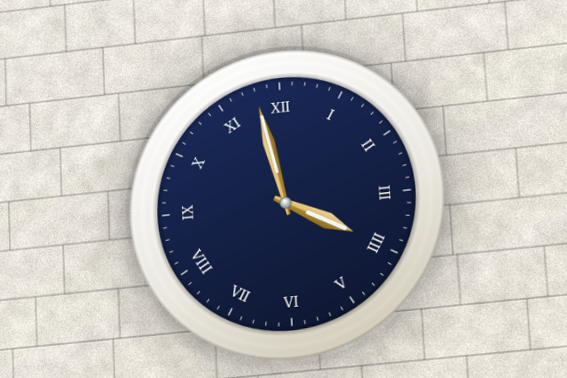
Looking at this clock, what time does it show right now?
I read 3:58
